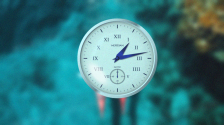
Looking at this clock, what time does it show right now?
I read 1:13
